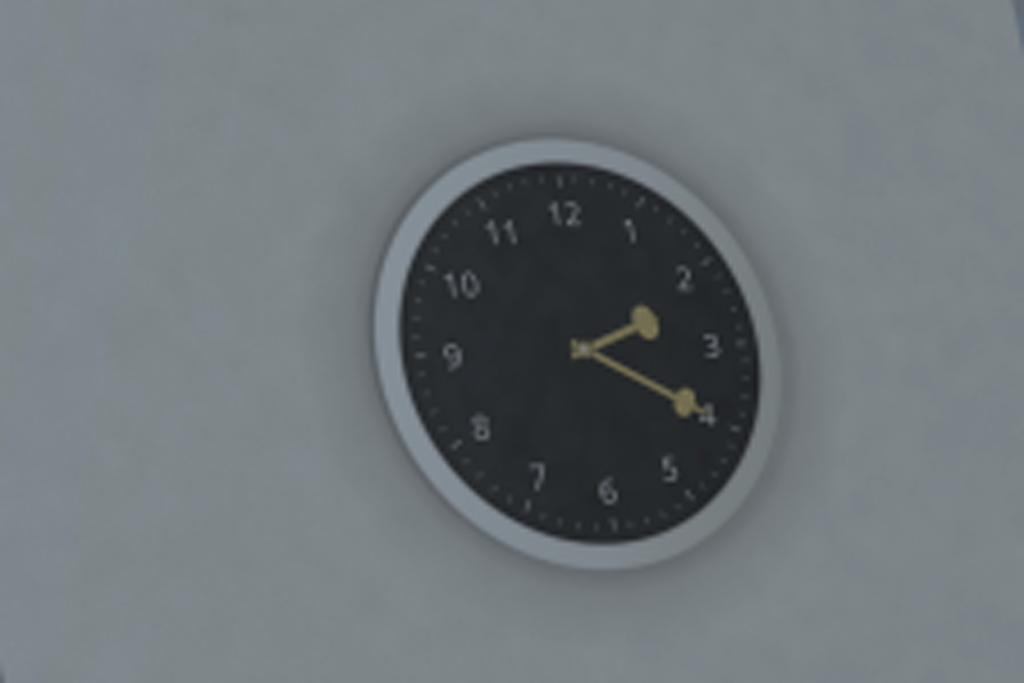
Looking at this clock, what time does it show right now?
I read 2:20
